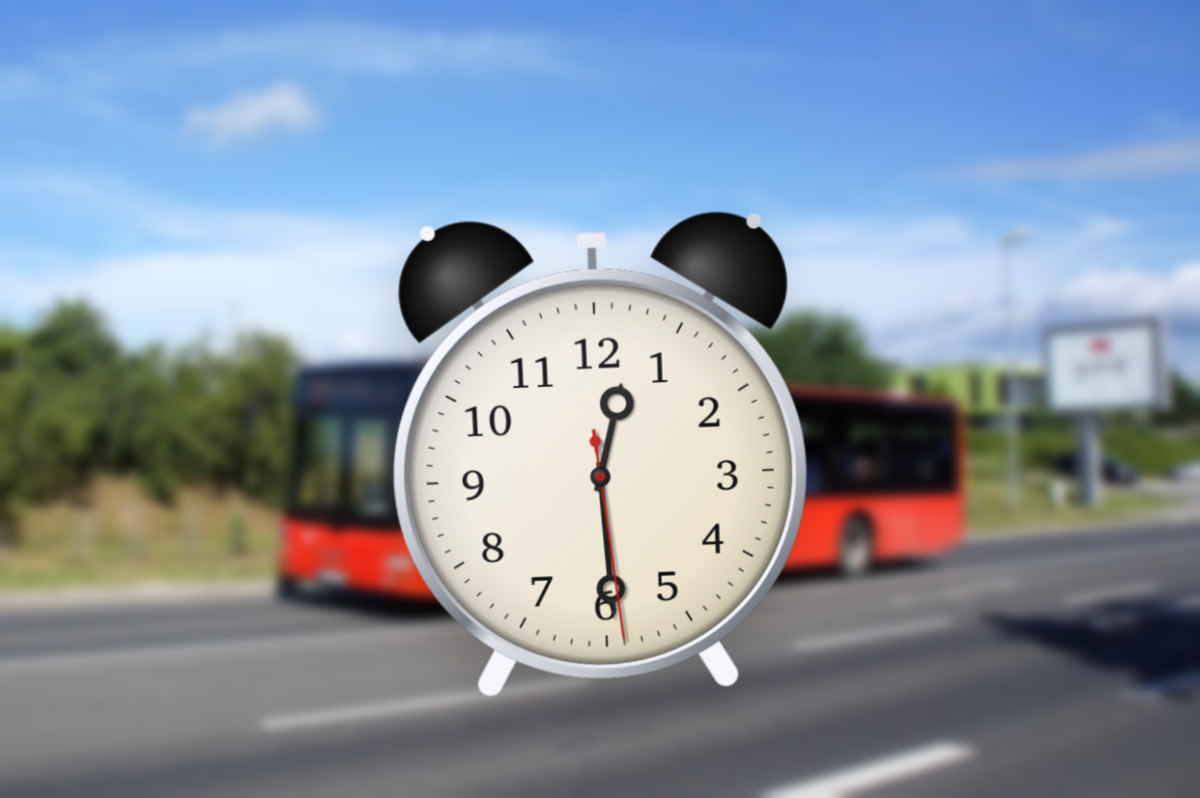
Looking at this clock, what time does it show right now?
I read 12:29:29
